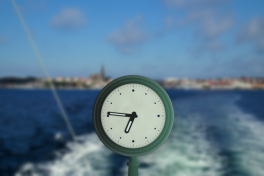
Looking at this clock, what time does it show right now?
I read 6:46
